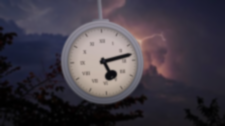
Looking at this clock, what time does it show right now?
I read 5:13
